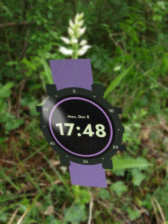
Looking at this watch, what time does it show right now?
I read 17:48
